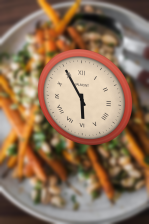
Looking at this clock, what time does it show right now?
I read 5:55
